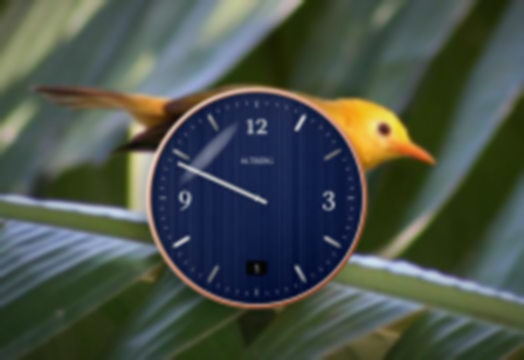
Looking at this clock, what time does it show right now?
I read 9:49
